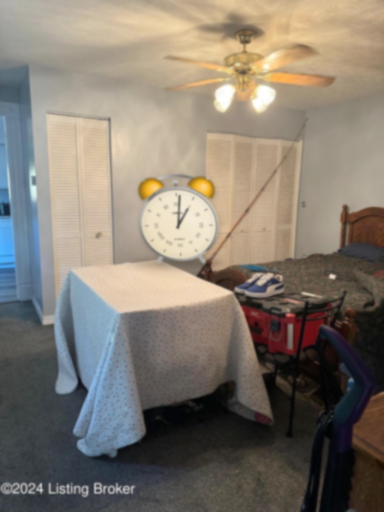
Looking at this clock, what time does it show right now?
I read 1:01
